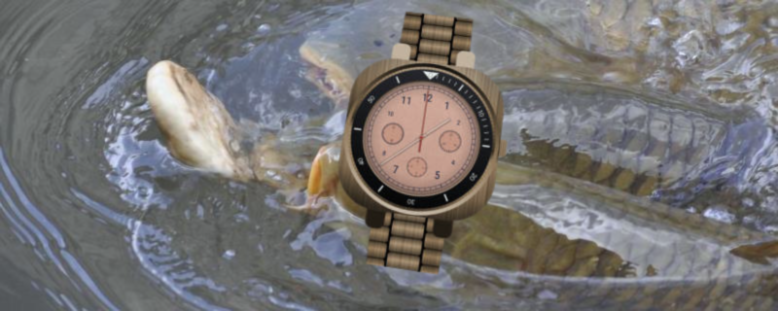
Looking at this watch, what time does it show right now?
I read 1:38
